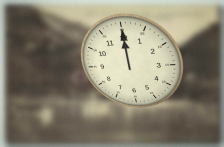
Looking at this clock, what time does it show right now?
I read 12:00
